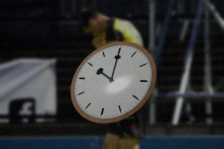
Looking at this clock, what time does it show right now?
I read 10:00
